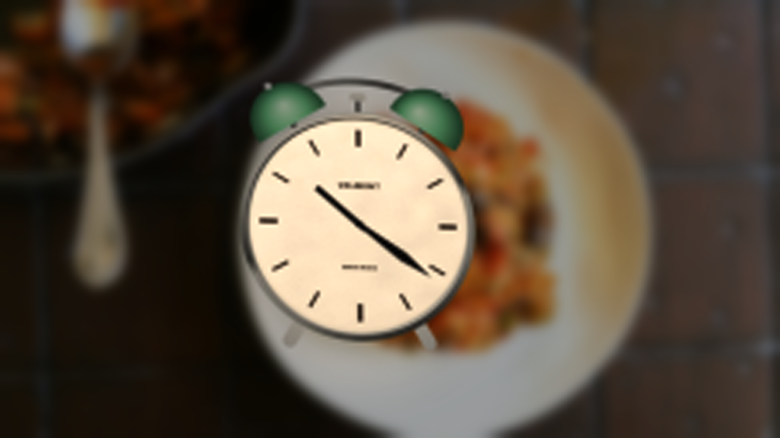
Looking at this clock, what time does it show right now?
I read 10:21
